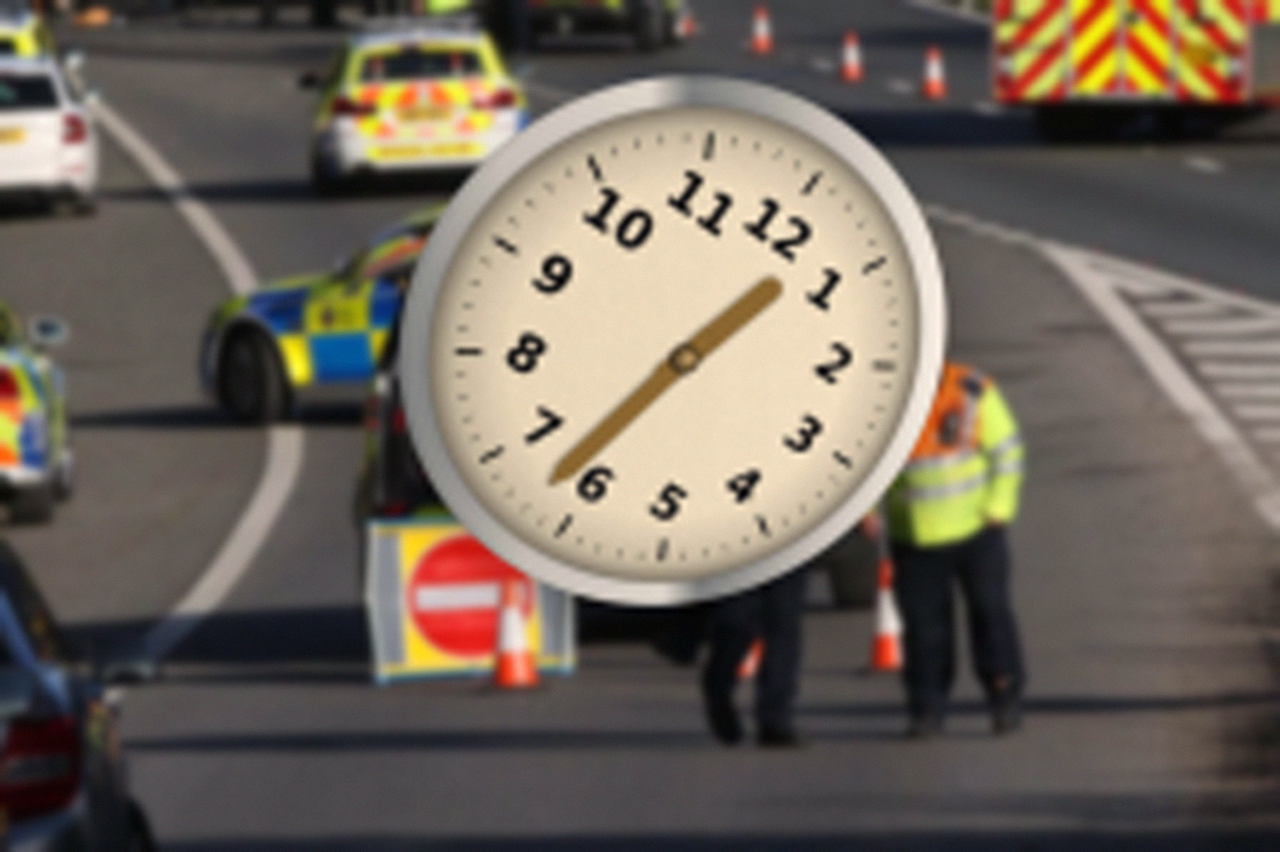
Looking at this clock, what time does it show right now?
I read 12:32
